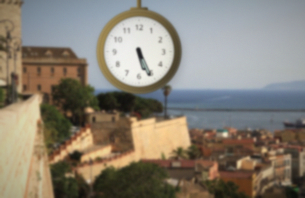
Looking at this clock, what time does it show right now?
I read 5:26
